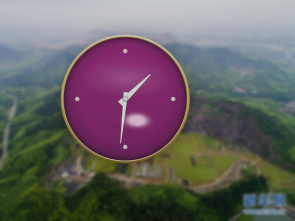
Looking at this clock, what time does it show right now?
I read 1:31
